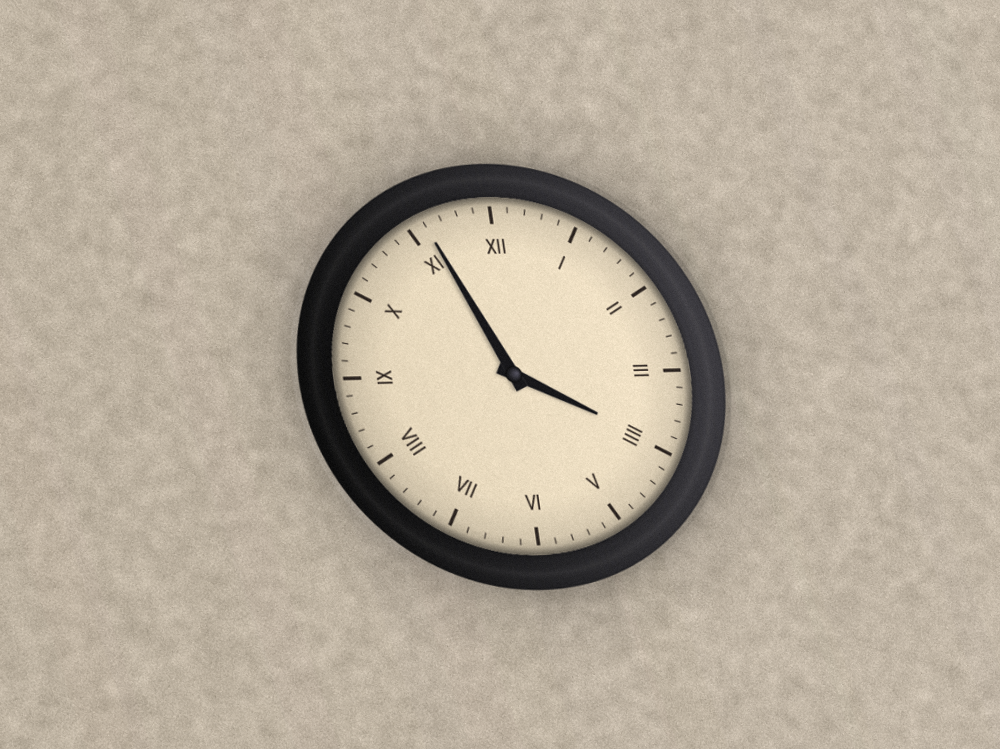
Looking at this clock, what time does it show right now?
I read 3:56
